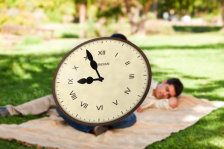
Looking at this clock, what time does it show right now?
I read 8:56
